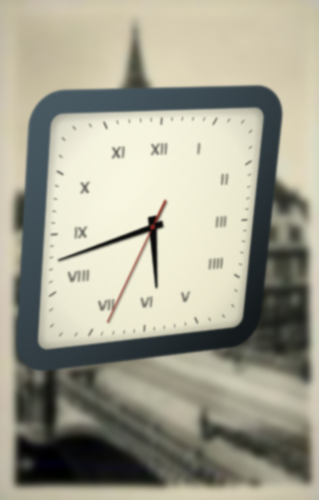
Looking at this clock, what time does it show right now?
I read 5:42:34
